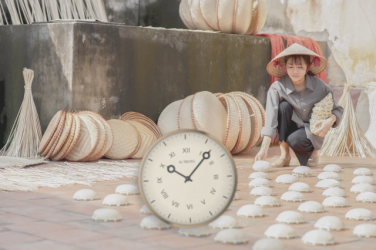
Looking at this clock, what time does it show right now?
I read 10:07
